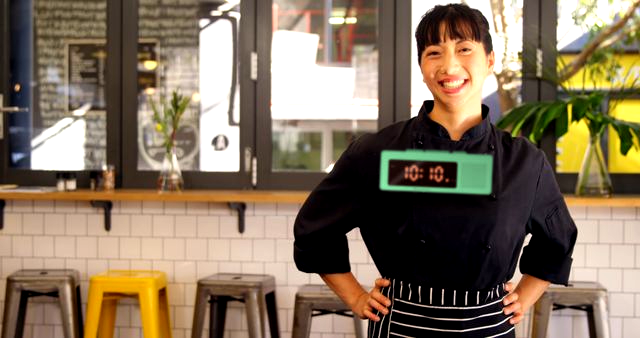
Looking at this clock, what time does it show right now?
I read 10:10
